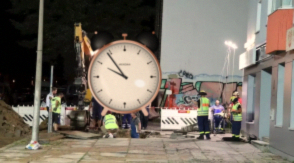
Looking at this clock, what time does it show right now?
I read 9:54
